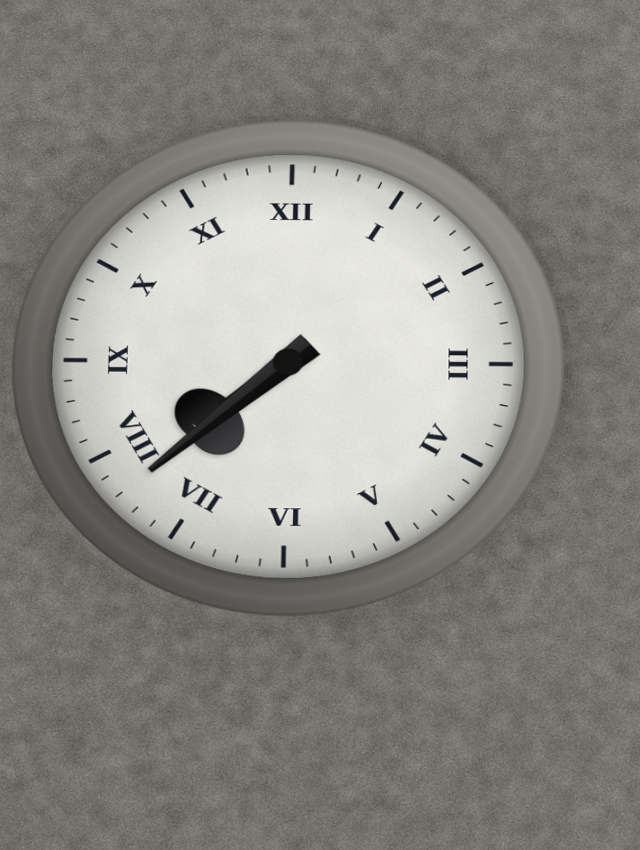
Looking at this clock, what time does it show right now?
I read 7:38
